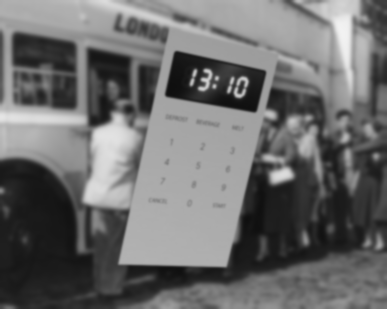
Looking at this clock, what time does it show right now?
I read 13:10
